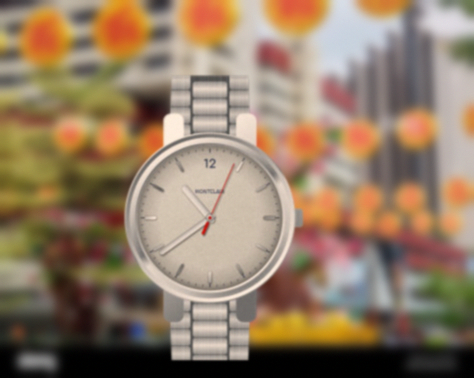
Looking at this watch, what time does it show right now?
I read 10:39:04
